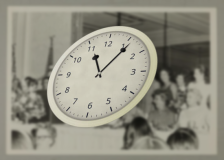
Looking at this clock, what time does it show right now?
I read 11:06
